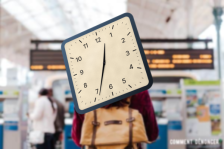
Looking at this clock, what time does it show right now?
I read 12:34
